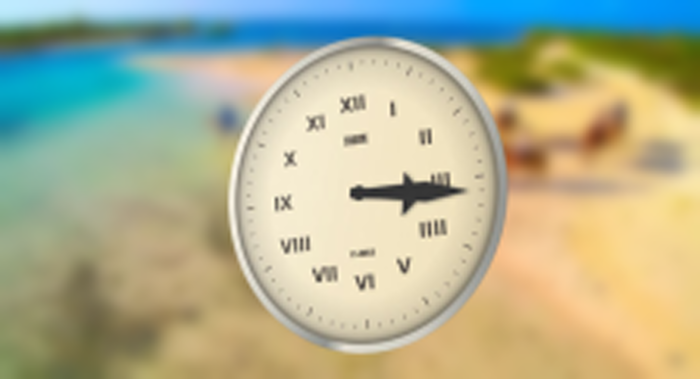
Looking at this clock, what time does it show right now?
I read 3:16
